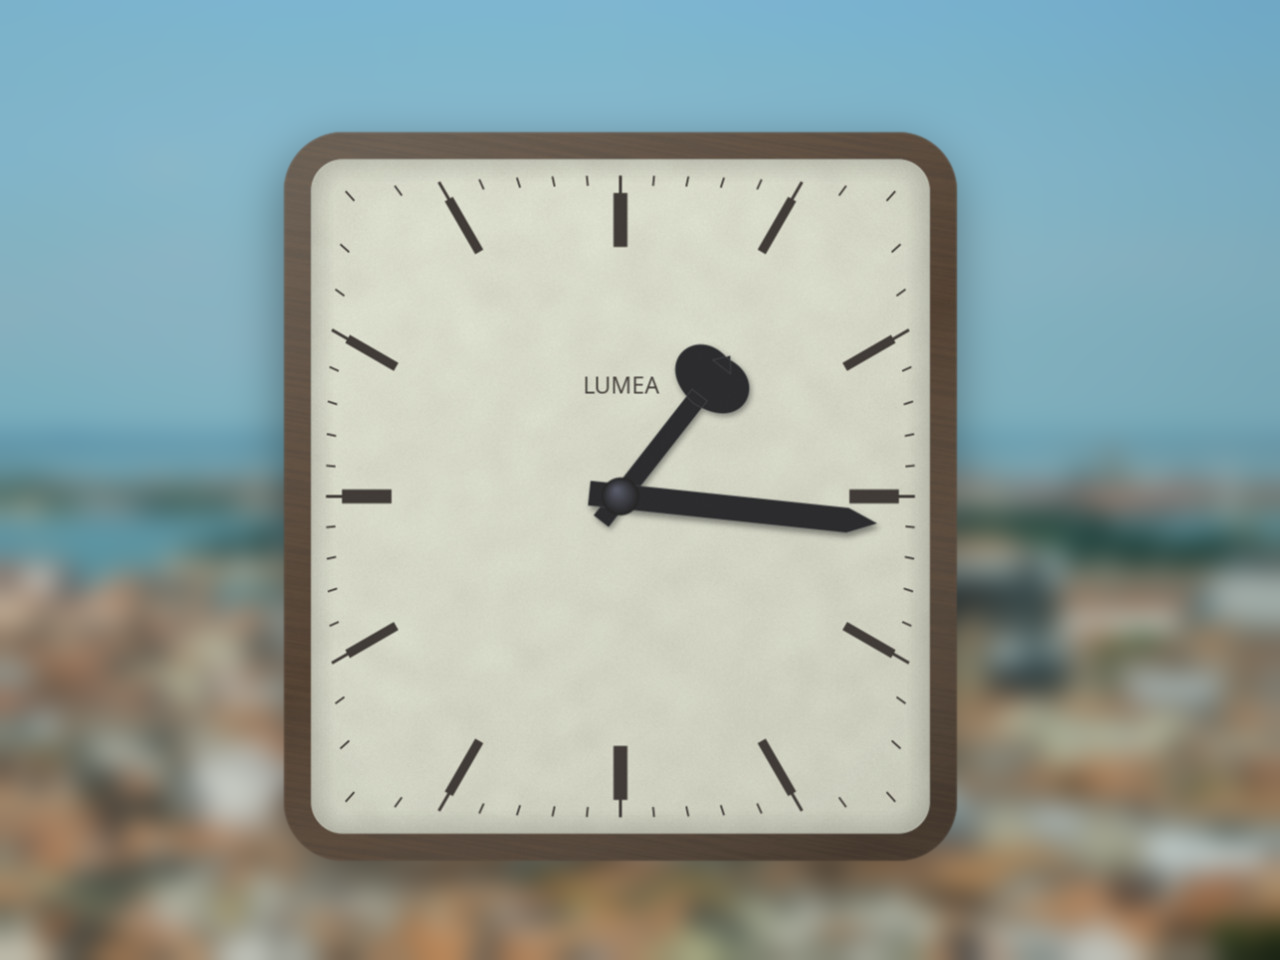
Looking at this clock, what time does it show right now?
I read 1:16
